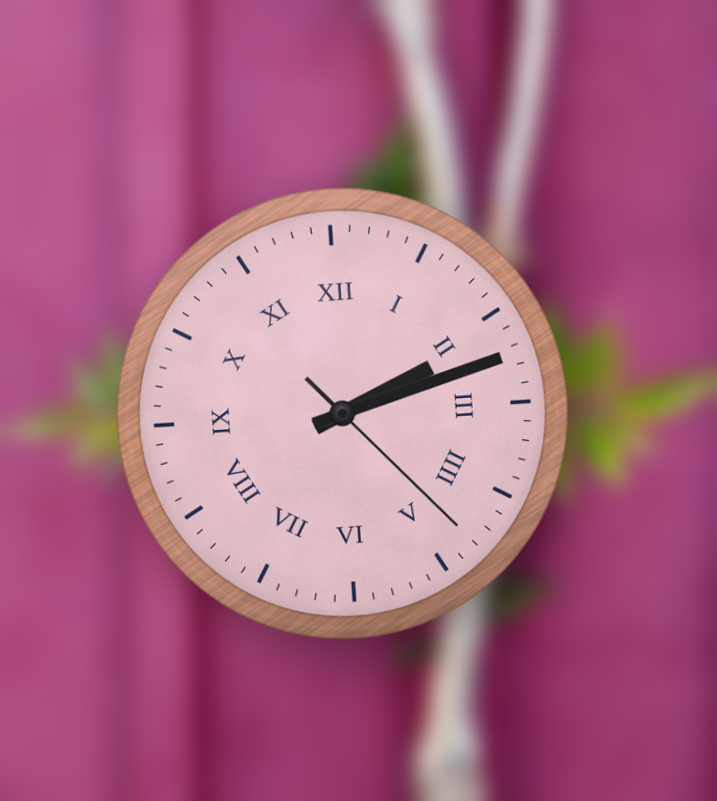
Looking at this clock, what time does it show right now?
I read 2:12:23
